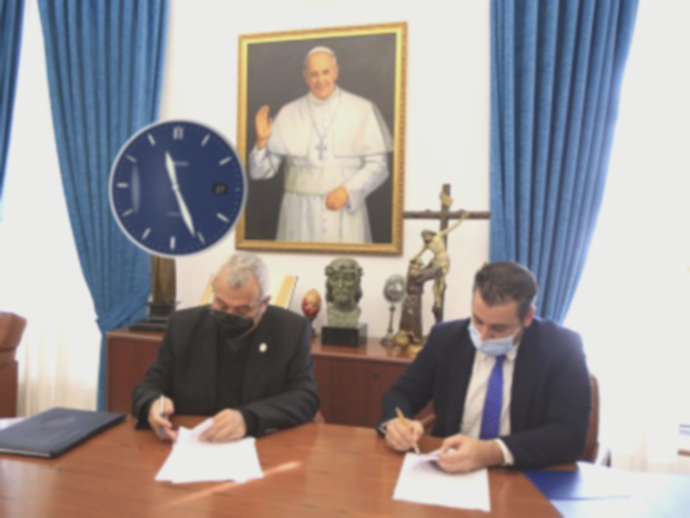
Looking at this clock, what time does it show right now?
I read 11:26
